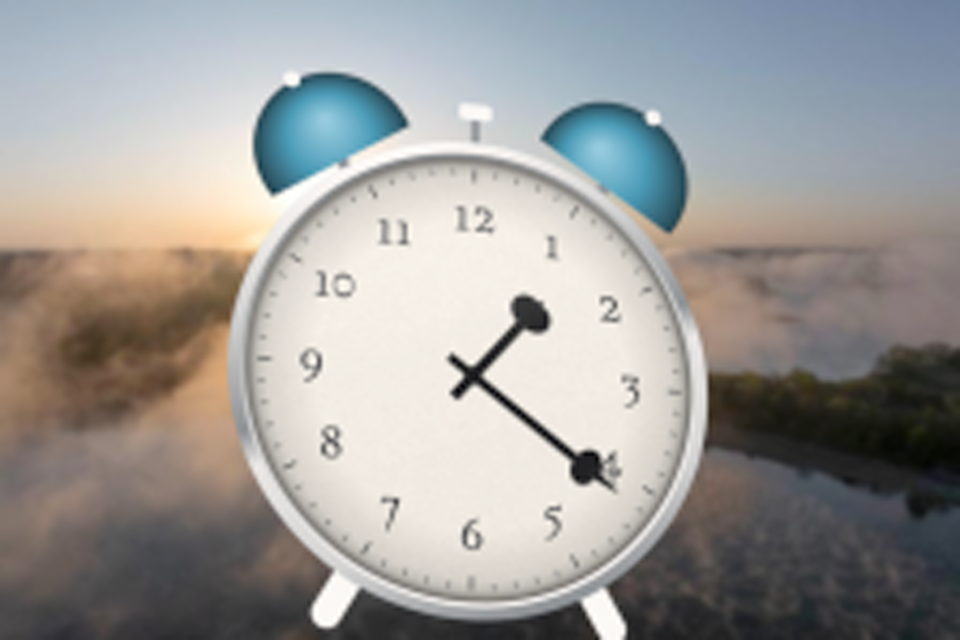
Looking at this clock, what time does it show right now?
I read 1:21
